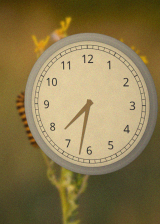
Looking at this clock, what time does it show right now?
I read 7:32
